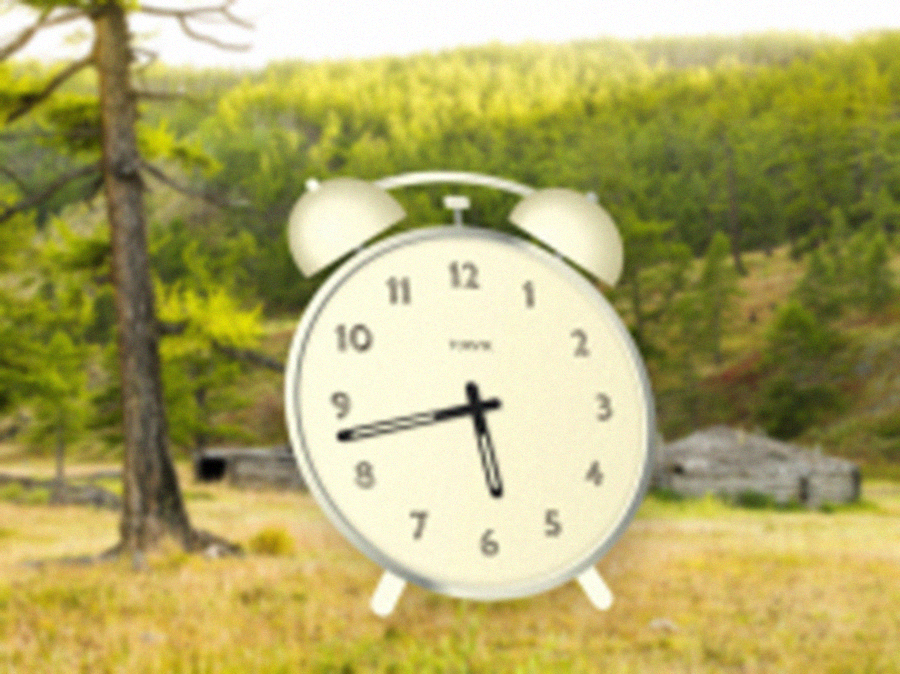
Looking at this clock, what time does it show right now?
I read 5:43
